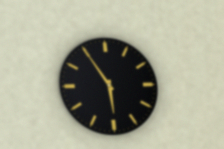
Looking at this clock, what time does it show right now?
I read 5:55
